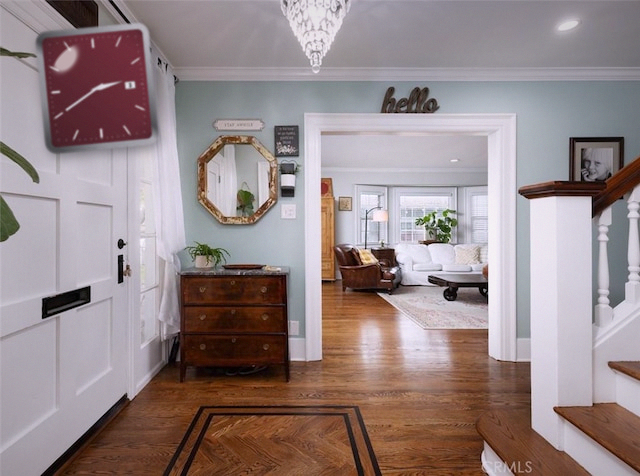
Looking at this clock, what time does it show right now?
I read 2:40
